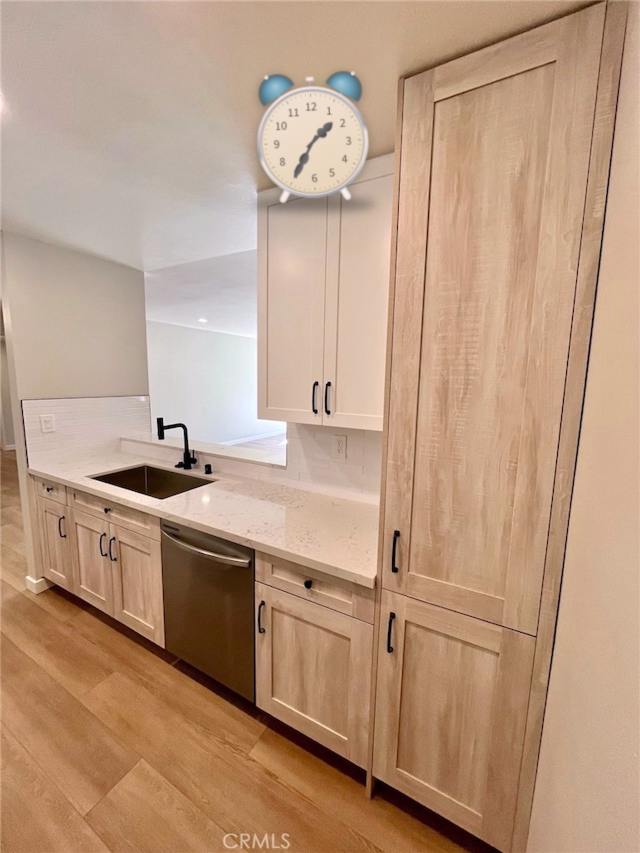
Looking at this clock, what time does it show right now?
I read 1:35
